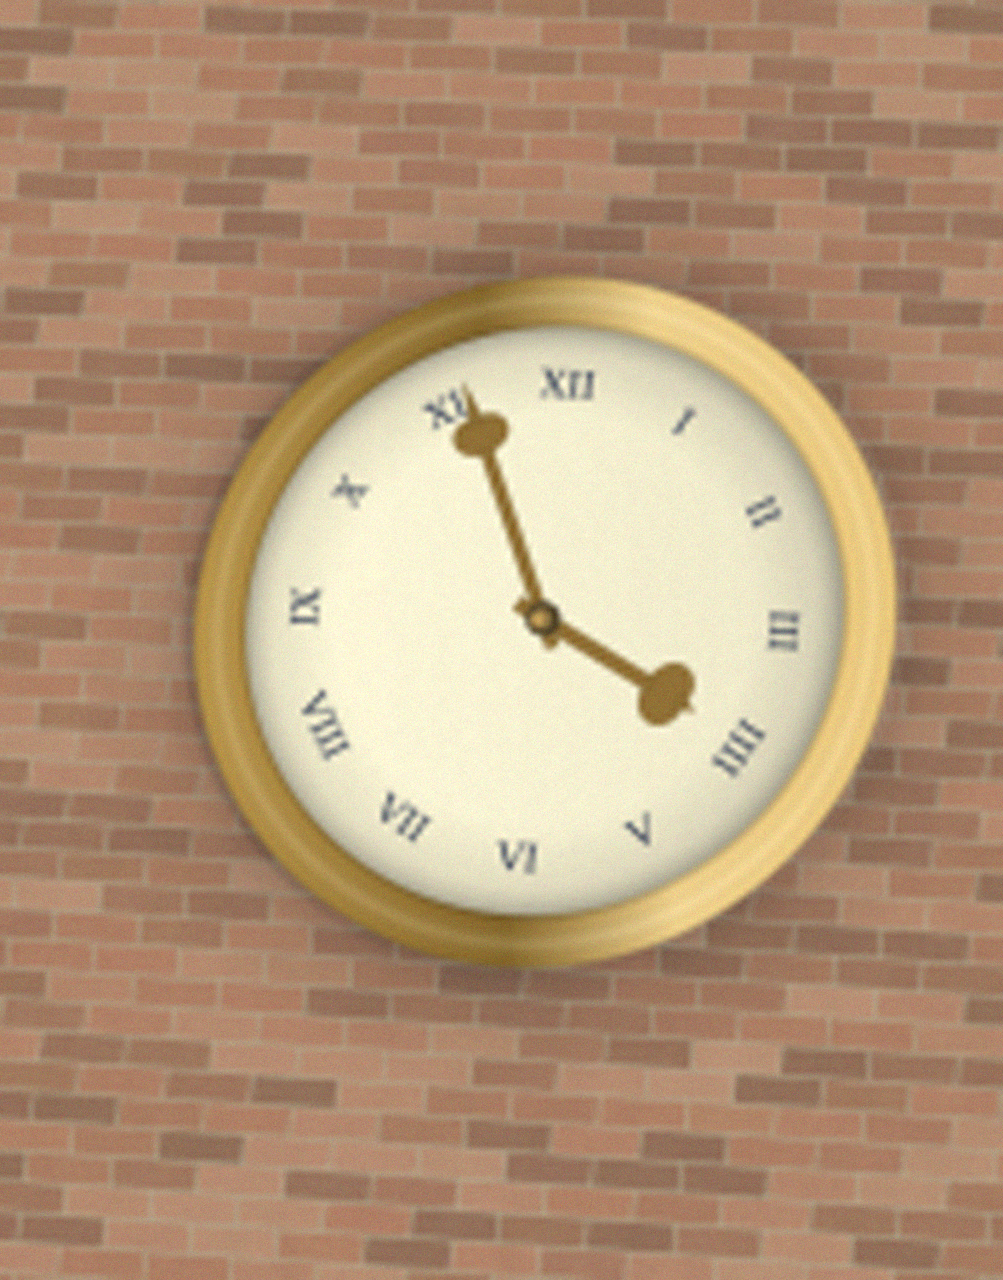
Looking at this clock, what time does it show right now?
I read 3:56
